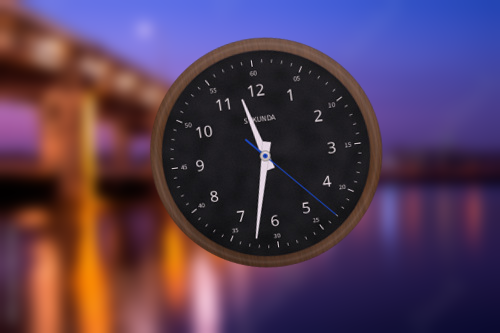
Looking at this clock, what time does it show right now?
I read 11:32:23
